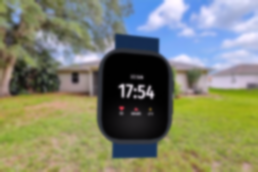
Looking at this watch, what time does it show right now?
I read 17:54
